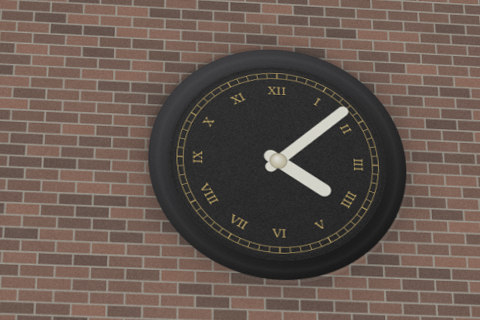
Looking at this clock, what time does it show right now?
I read 4:08
